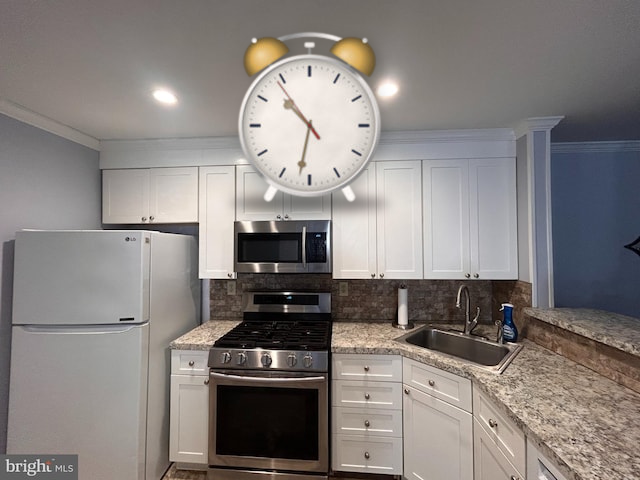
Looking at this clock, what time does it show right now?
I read 10:31:54
